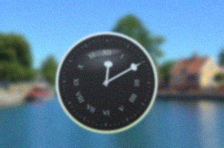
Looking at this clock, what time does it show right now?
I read 12:10
